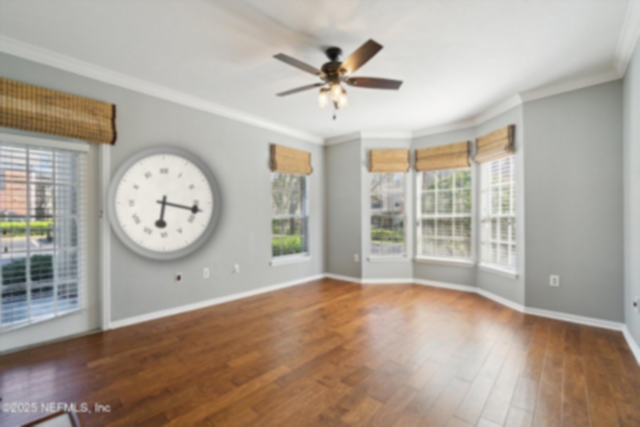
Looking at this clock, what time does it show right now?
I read 6:17
